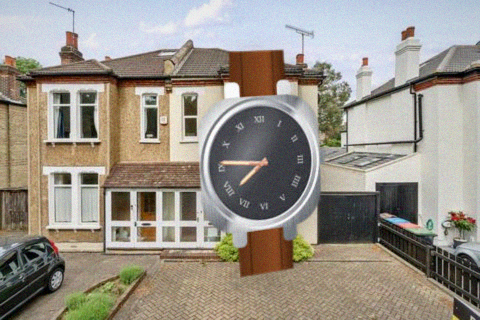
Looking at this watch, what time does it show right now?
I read 7:46
